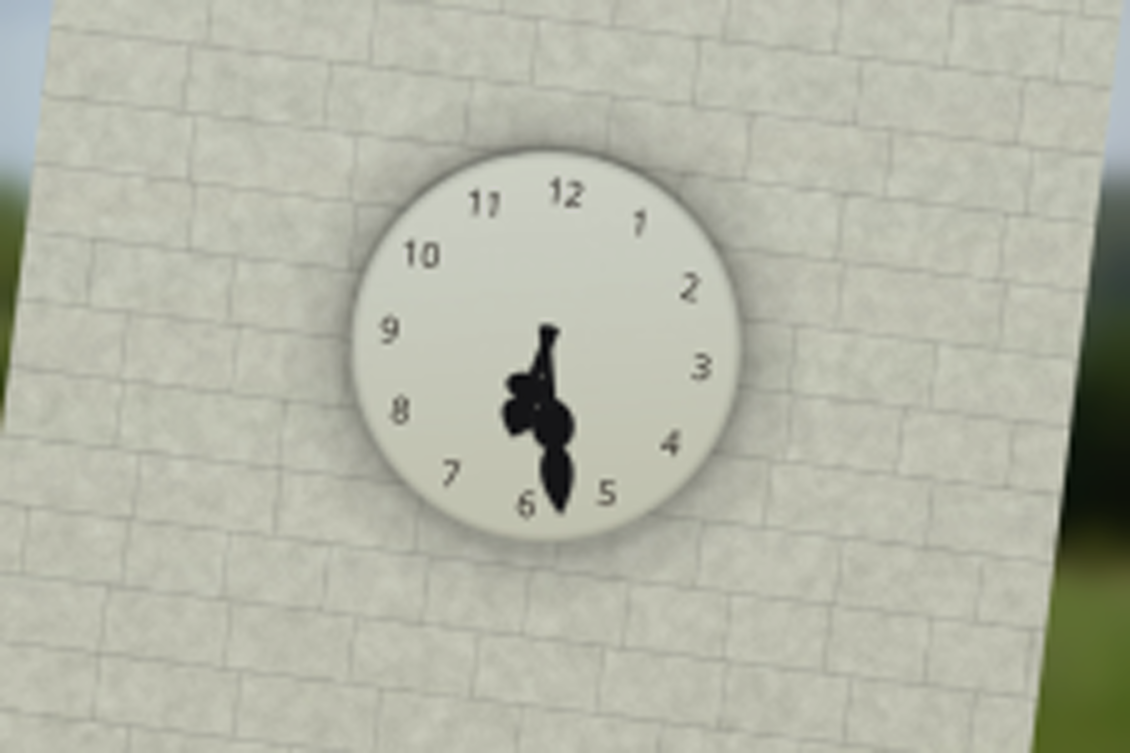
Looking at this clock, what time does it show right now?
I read 6:28
